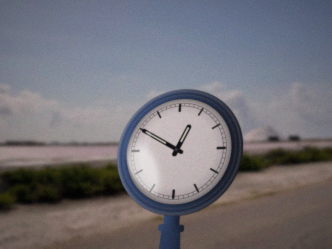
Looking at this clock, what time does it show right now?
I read 12:50
